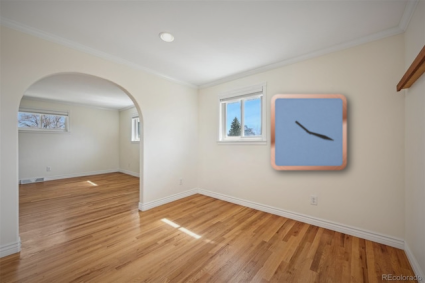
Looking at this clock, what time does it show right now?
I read 10:18
